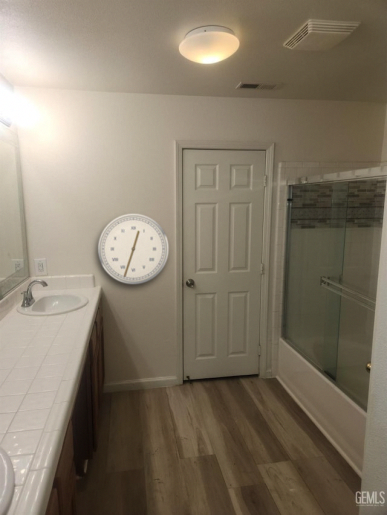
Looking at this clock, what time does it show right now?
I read 12:33
